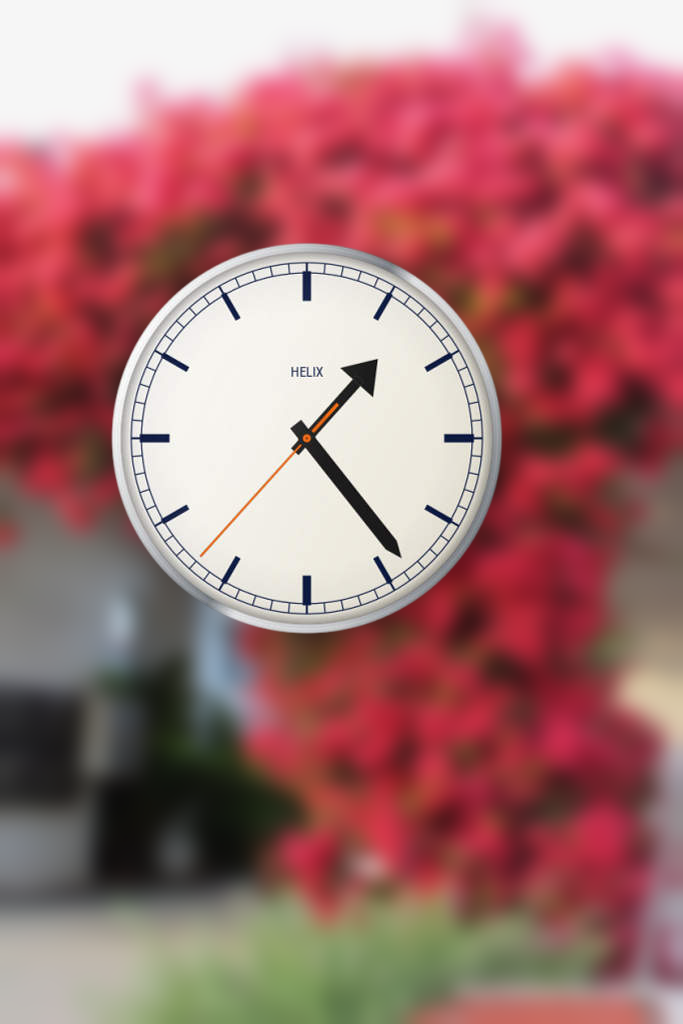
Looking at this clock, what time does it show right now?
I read 1:23:37
